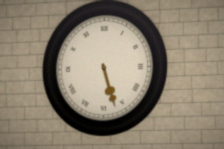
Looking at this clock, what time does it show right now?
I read 5:27
